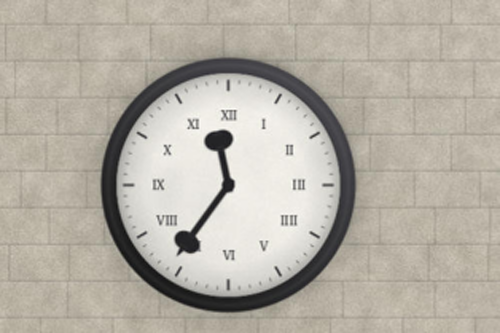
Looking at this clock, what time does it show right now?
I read 11:36
